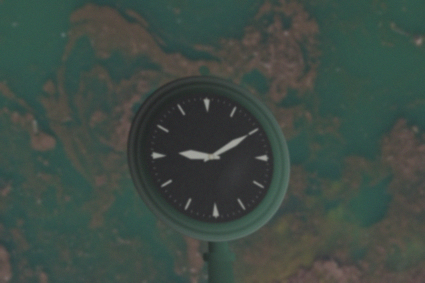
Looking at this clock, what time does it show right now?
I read 9:10
